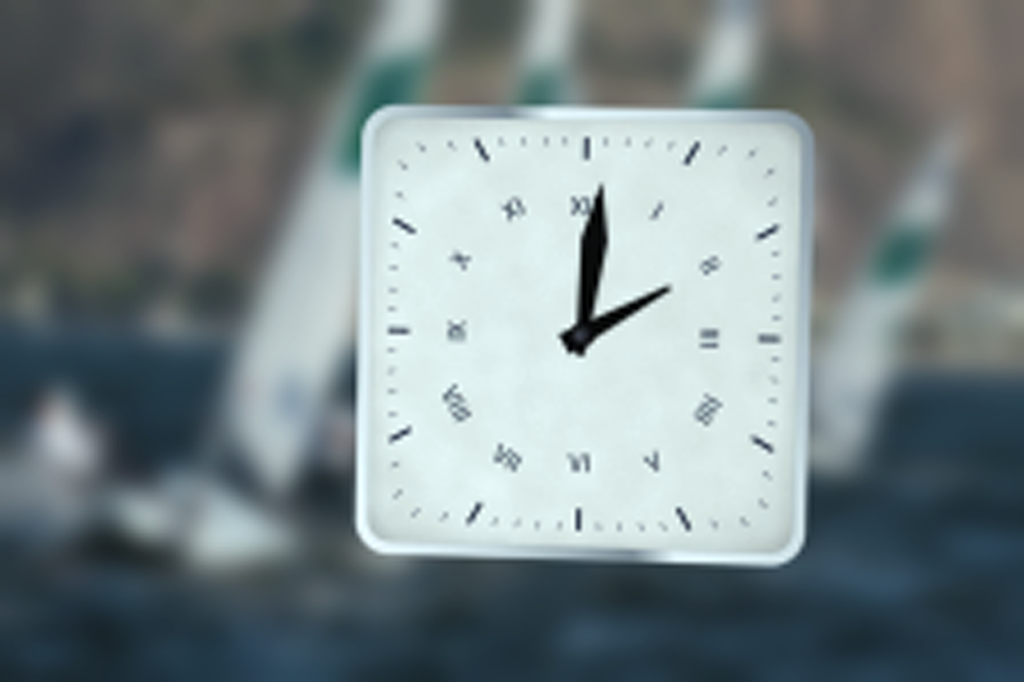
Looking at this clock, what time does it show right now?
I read 2:01
